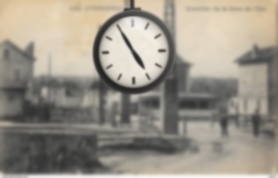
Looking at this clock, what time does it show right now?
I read 4:55
